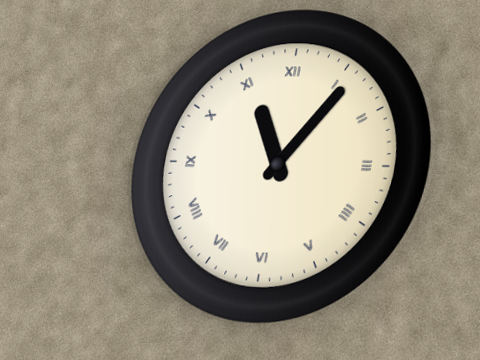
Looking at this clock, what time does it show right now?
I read 11:06
